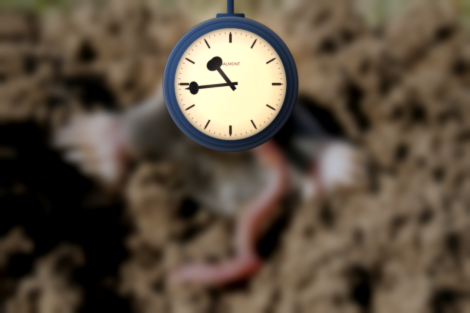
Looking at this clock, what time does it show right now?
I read 10:44
